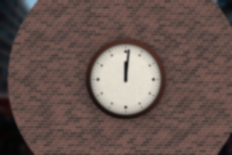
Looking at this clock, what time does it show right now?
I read 12:01
